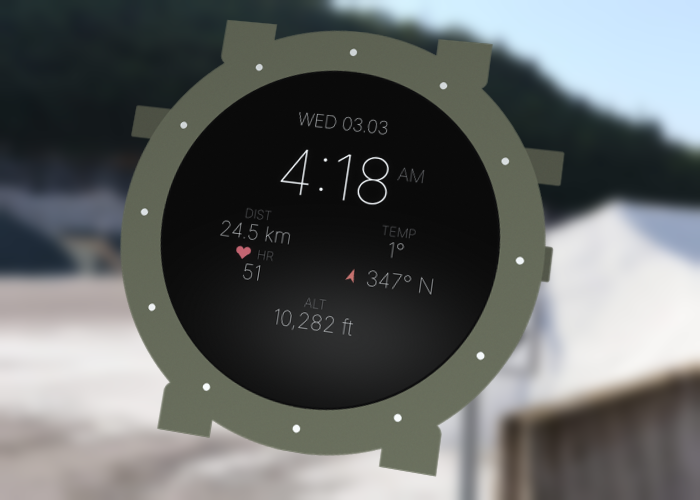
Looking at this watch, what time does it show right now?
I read 4:18
